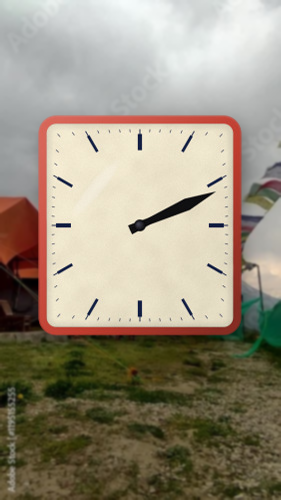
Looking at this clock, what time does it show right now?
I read 2:11
